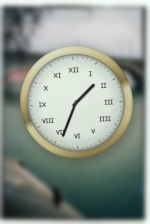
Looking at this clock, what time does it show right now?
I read 1:34
